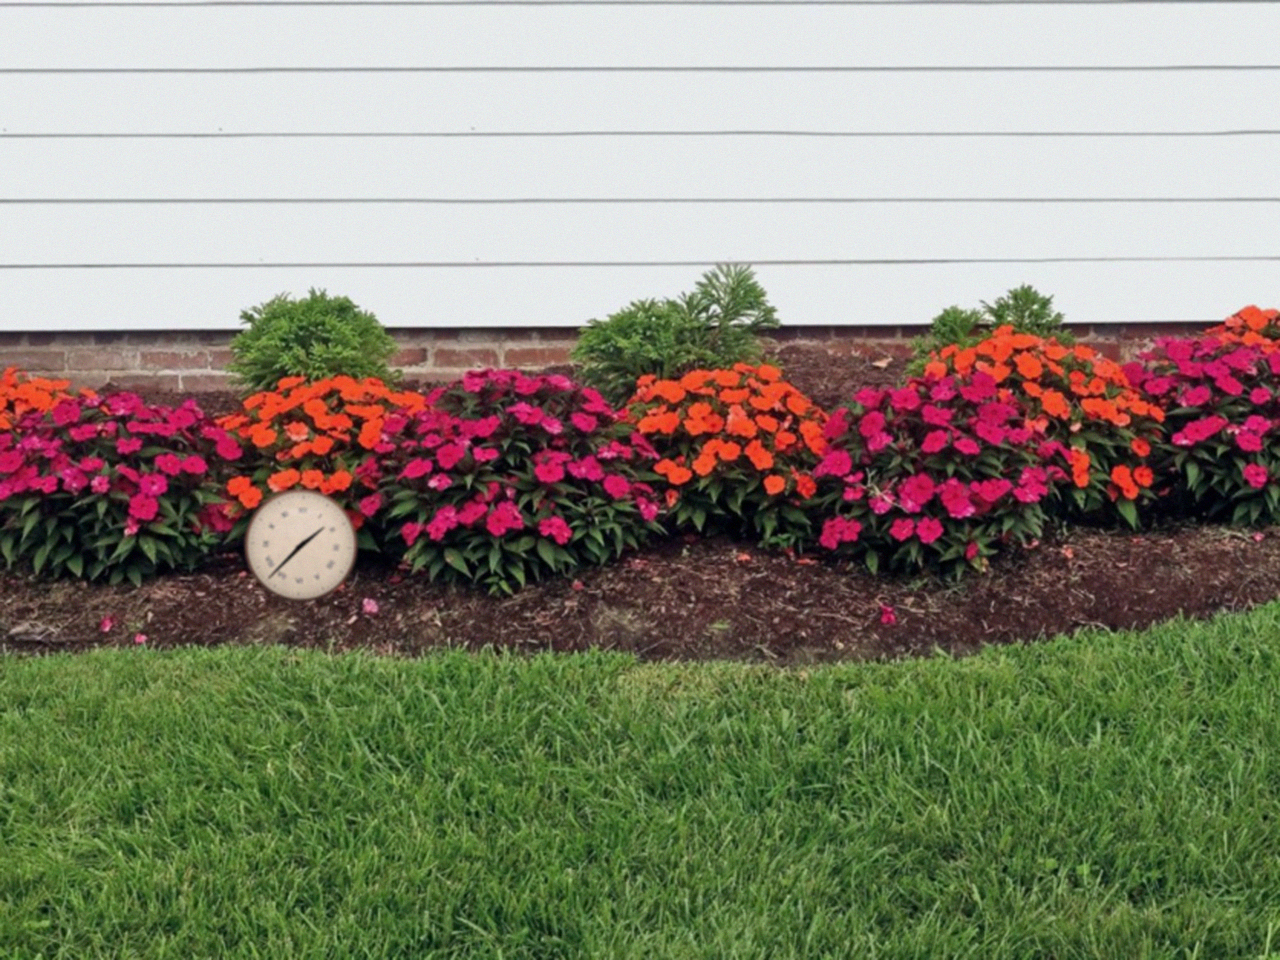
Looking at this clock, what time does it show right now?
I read 1:37
